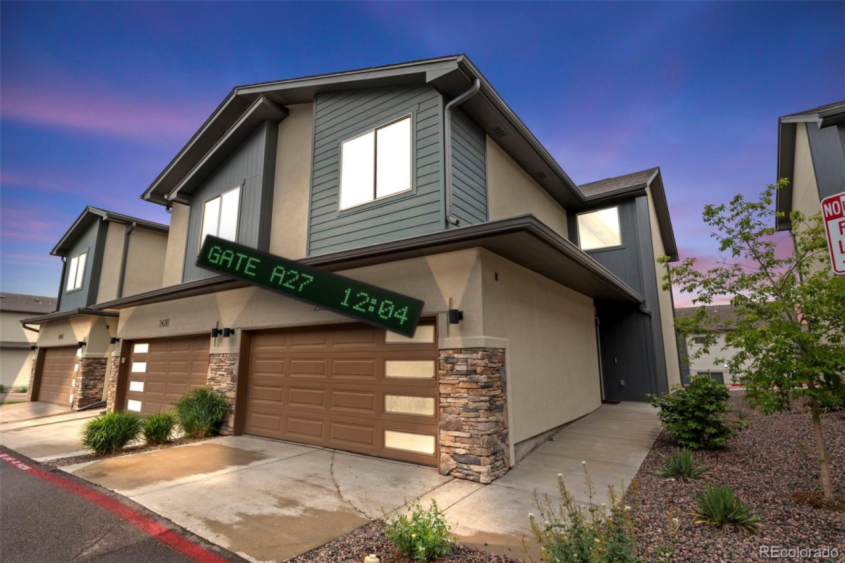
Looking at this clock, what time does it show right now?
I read 12:04
